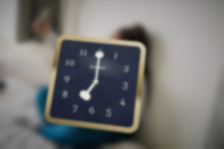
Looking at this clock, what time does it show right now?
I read 7:00
